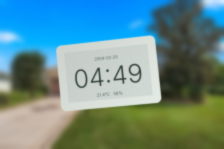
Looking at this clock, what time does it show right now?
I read 4:49
